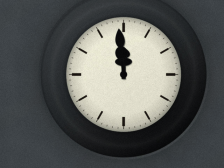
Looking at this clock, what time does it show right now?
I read 11:59
